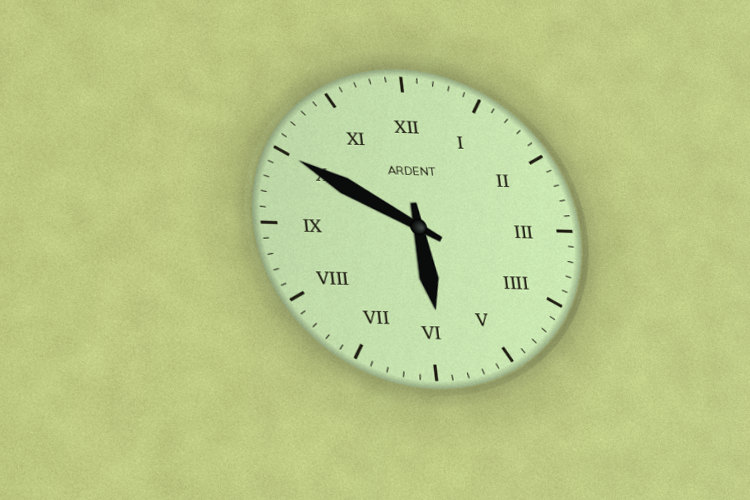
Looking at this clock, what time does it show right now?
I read 5:50
